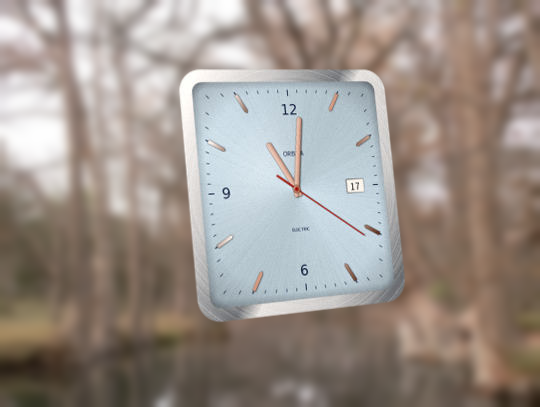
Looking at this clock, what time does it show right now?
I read 11:01:21
